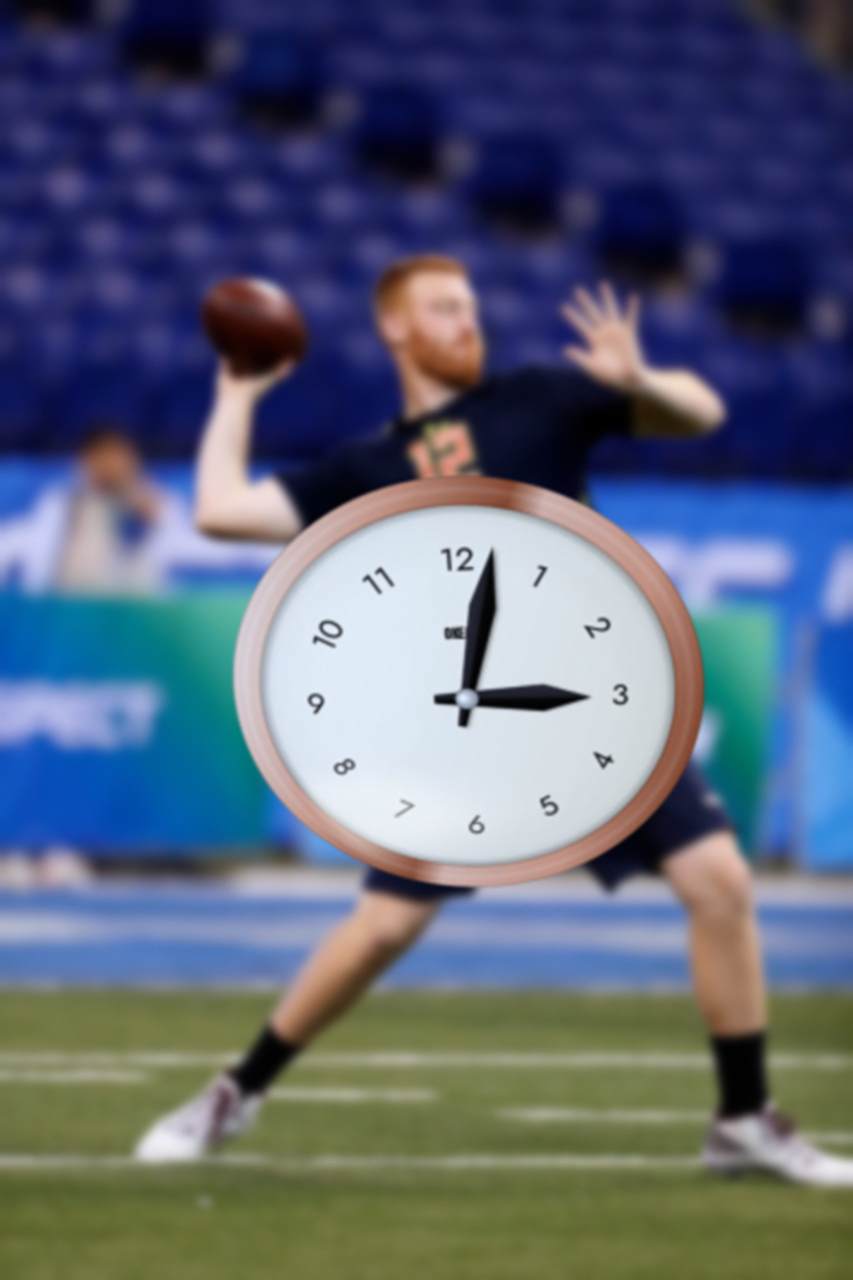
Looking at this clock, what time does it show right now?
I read 3:02
